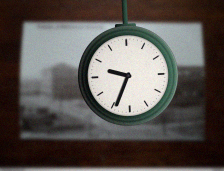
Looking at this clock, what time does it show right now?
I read 9:34
